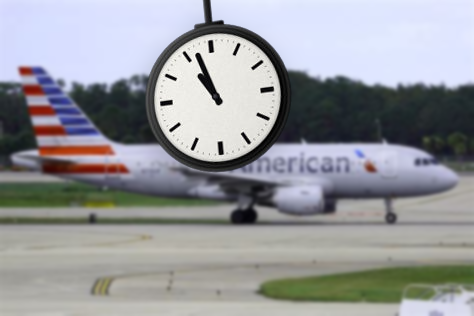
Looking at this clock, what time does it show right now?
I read 10:57
